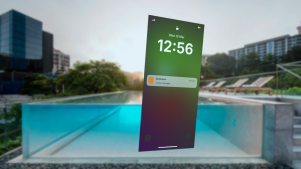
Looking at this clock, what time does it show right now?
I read 12:56
